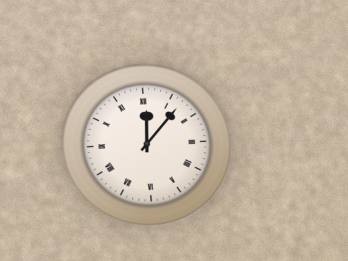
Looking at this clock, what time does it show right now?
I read 12:07
